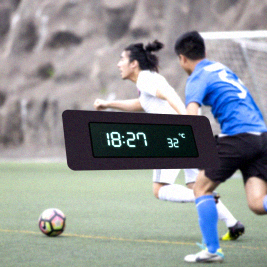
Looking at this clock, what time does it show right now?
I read 18:27
